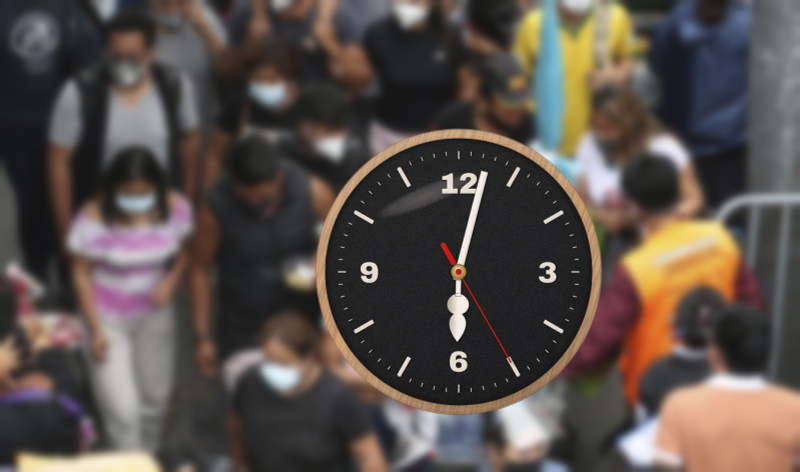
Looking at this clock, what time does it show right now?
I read 6:02:25
